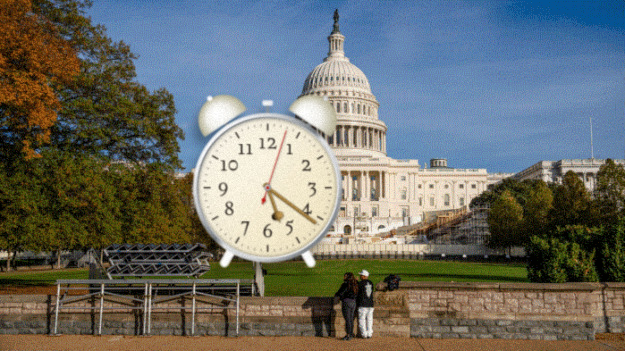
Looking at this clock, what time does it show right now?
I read 5:21:03
